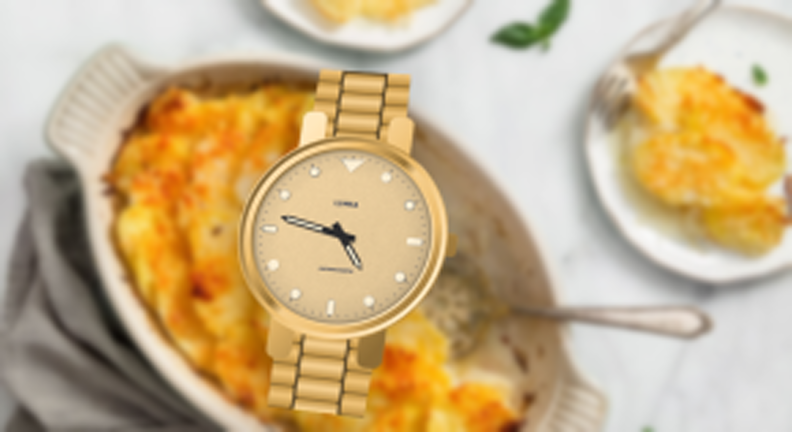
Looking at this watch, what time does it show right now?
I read 4:47
